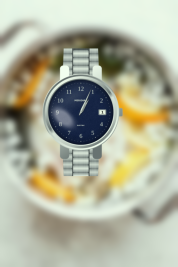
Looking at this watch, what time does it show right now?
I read 1:04
